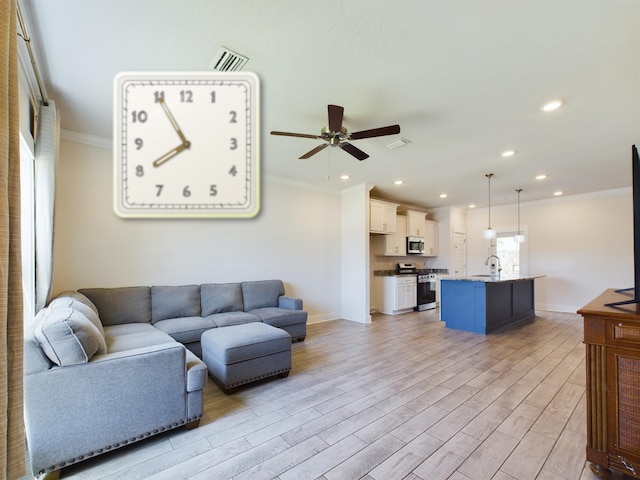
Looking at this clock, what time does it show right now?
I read 7:55
